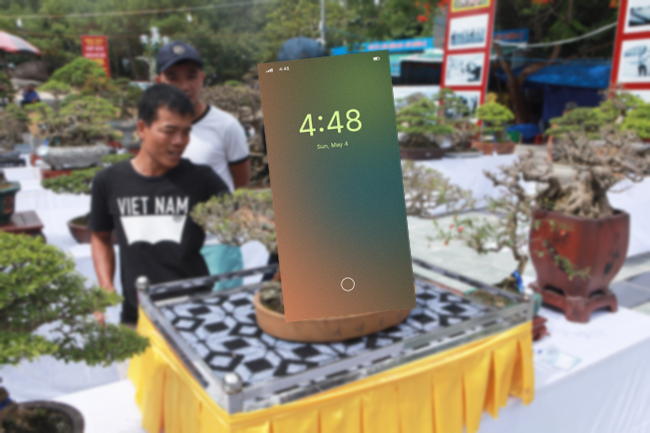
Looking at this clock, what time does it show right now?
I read 4:48
